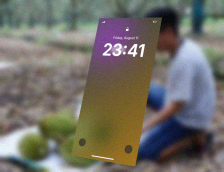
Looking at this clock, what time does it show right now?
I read 23:41
